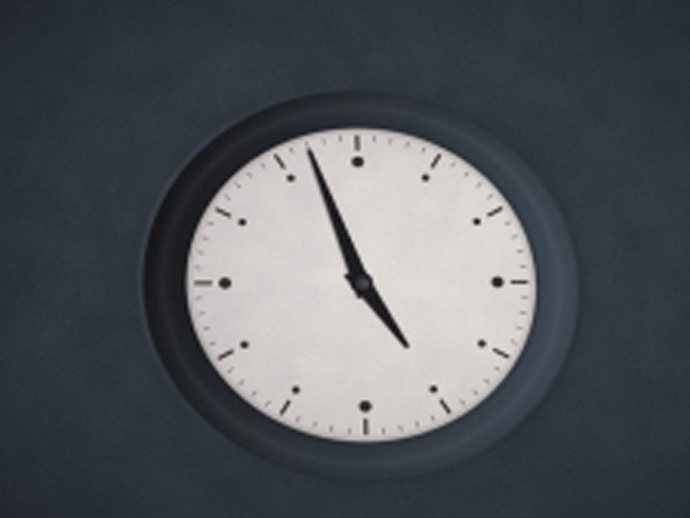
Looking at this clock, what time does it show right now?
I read 4:57
